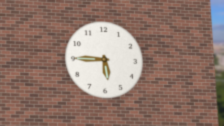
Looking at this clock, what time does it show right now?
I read 5:45
